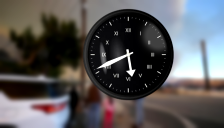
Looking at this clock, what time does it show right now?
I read 5:41
